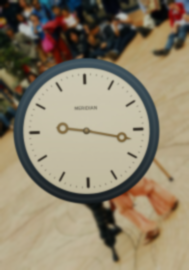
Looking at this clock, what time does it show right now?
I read 9:17
